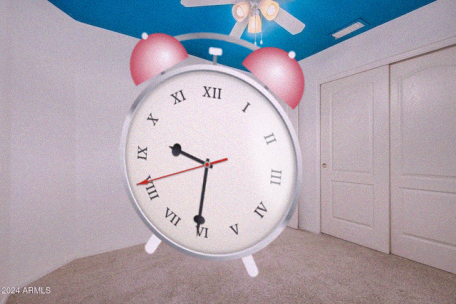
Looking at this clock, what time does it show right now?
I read 9:30:41
